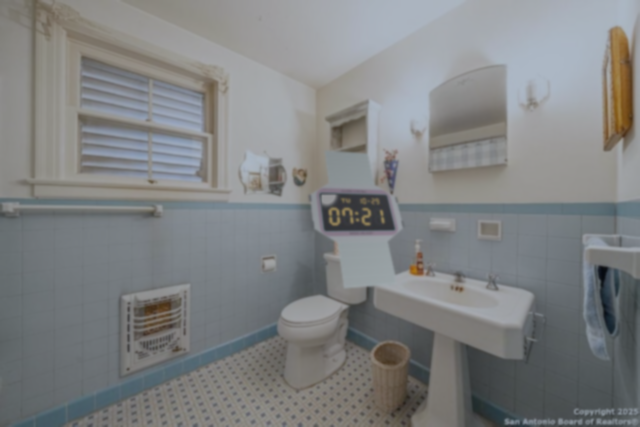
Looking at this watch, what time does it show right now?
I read 7:21
